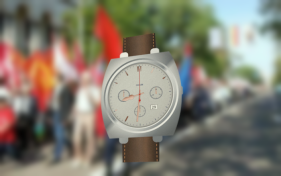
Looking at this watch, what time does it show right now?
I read 8:31
